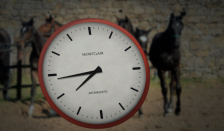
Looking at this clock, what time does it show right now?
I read 7:44
